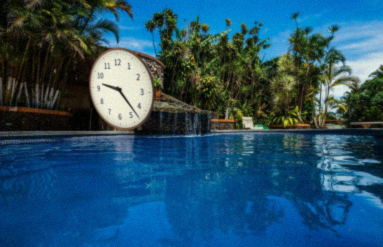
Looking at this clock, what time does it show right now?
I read 9:23
